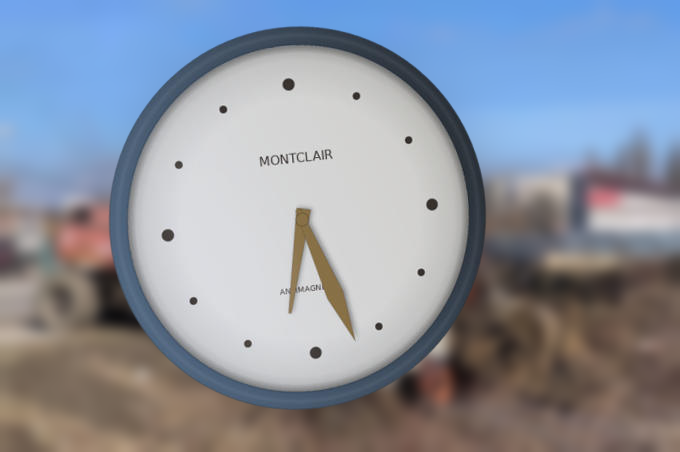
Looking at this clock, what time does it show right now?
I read 6:27
